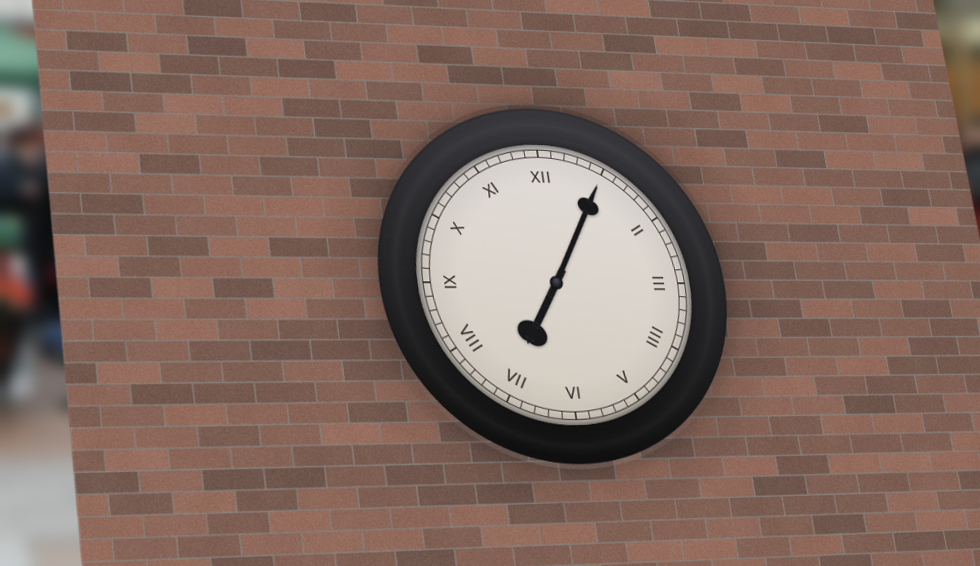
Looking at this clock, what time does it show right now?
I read 7:05
